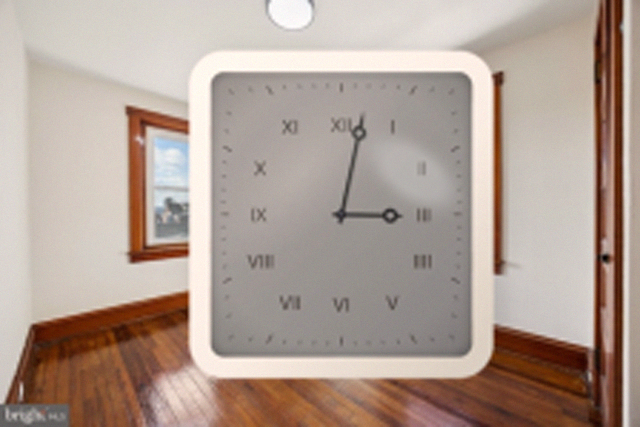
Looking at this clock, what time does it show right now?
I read 3:02
